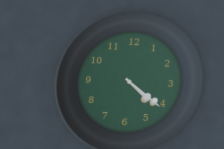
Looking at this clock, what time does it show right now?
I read 4:21
